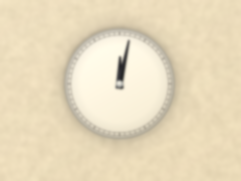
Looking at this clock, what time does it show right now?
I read 12:02
